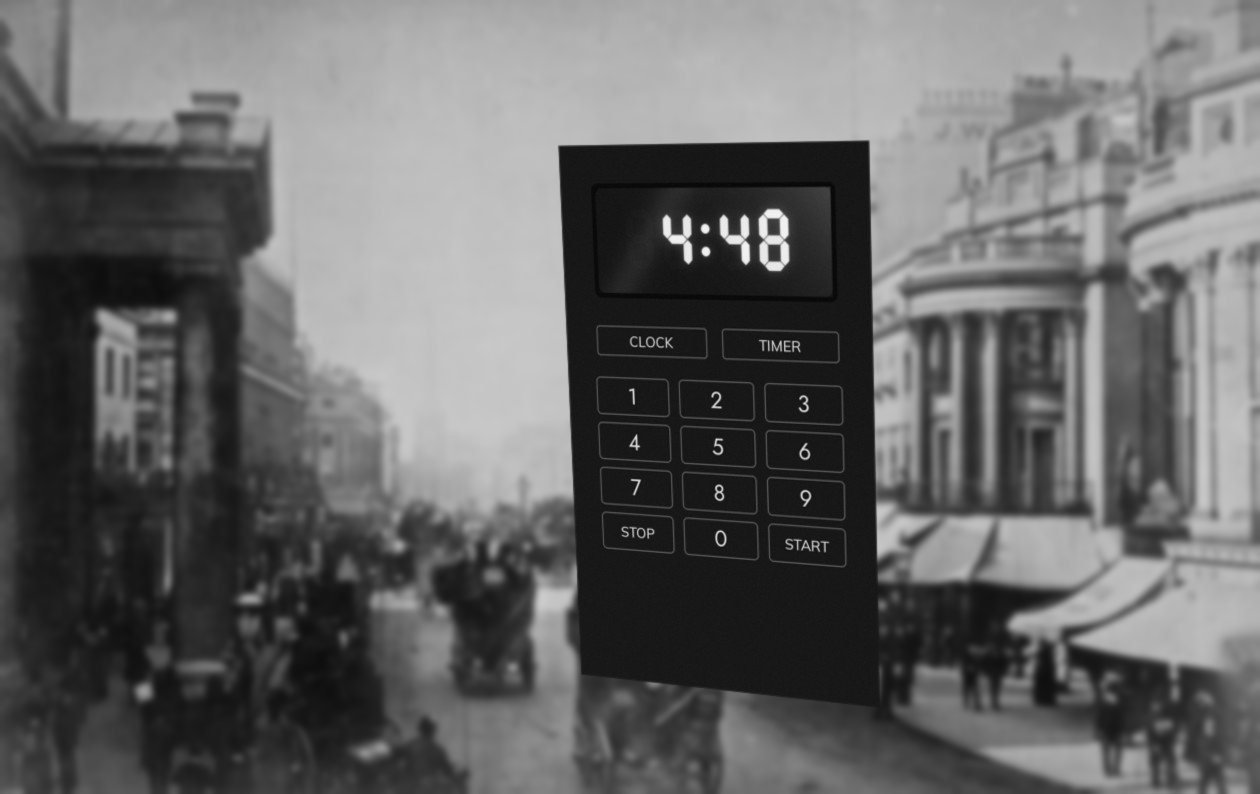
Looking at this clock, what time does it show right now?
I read 4:48
